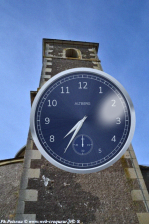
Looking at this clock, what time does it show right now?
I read 7:35
